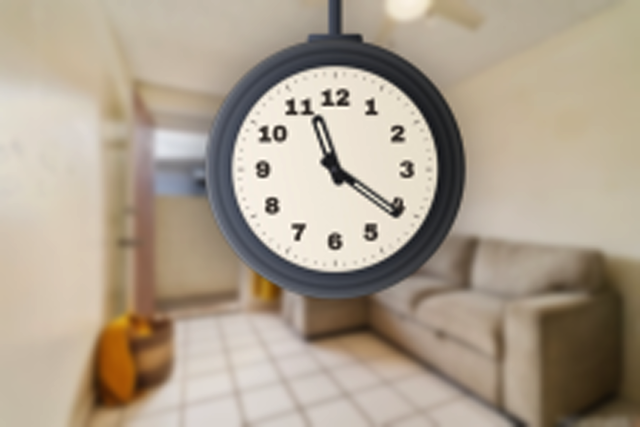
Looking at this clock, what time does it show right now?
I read 11:21
